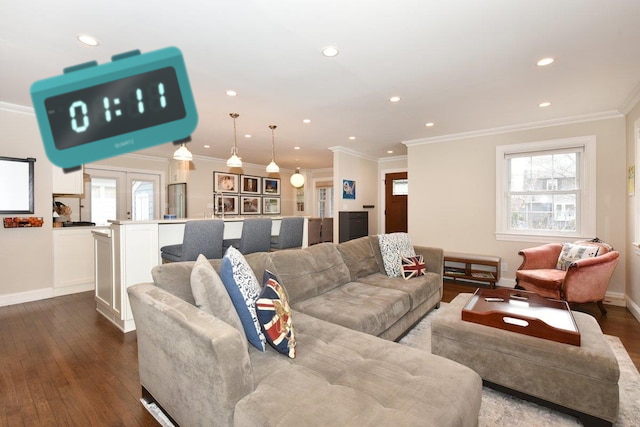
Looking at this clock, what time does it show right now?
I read 1:11
